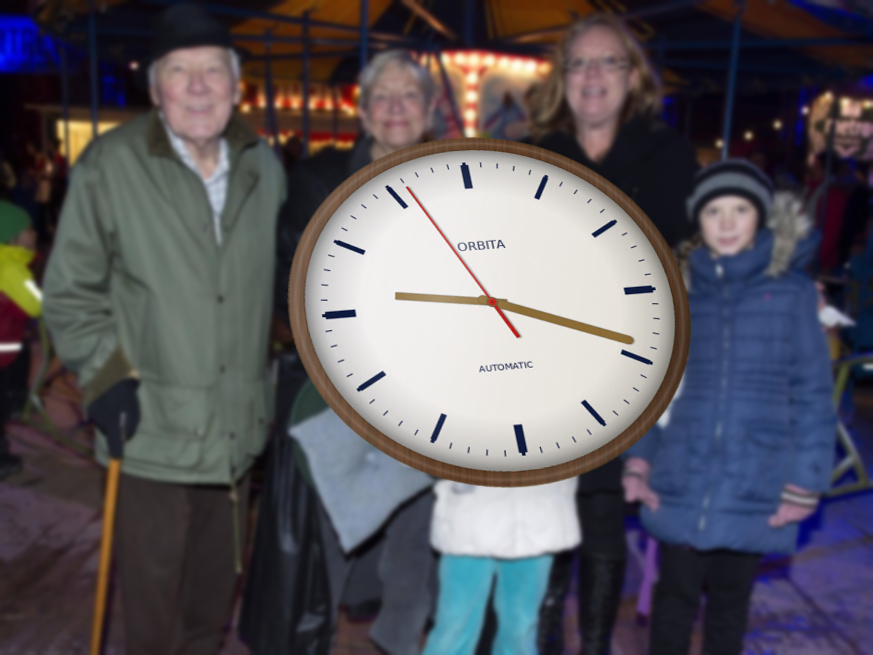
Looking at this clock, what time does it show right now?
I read 9:18:56
